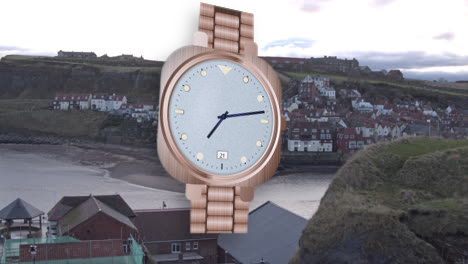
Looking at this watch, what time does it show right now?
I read 7:13
